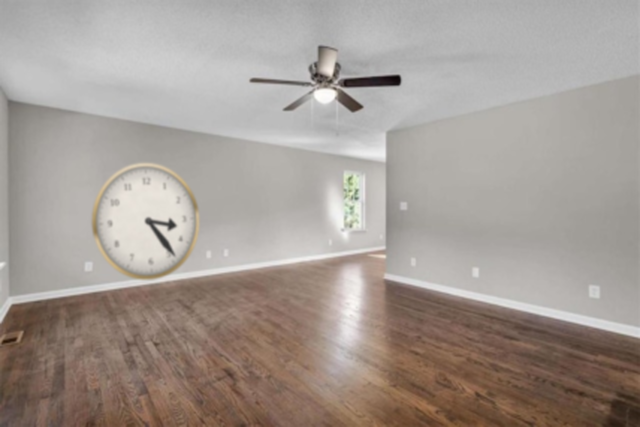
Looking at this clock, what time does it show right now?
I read 3:24
